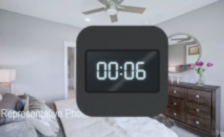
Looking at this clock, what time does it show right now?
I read 0:06
